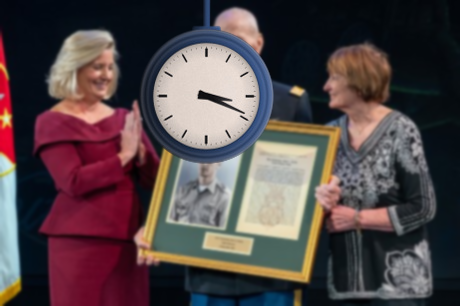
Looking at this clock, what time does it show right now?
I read 3:19
